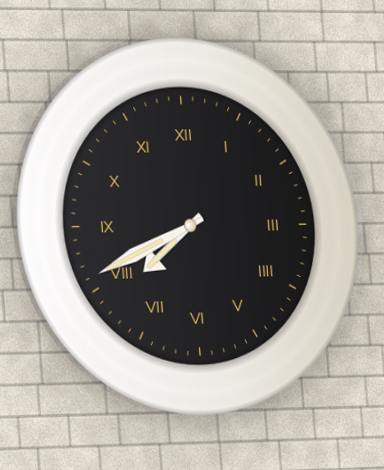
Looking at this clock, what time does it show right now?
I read 7:41
